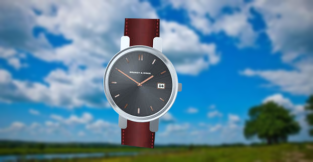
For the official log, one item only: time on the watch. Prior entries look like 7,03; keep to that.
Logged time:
1,50
